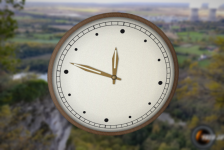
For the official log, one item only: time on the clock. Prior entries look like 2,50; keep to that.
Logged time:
11,47
